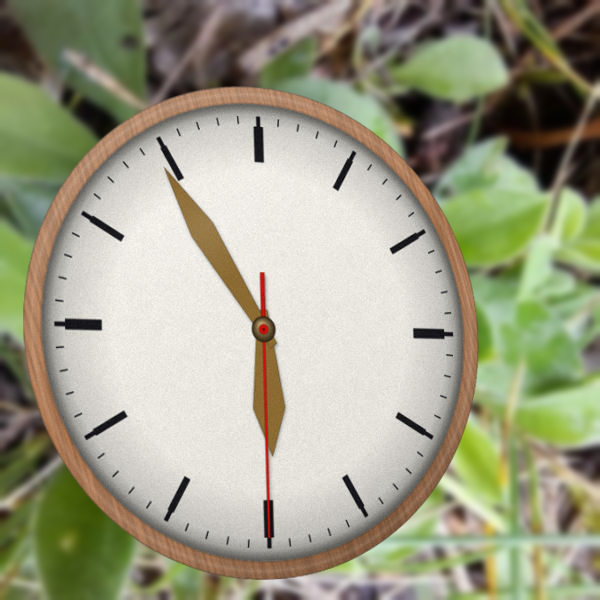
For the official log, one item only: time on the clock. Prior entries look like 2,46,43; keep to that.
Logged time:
5,54,30
